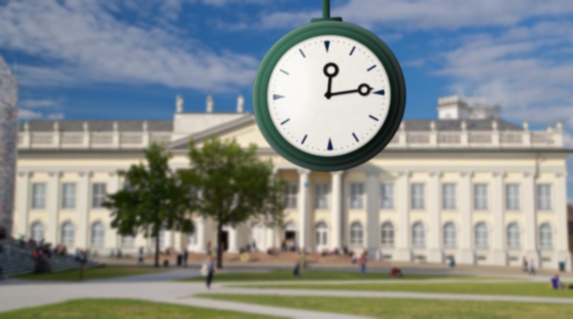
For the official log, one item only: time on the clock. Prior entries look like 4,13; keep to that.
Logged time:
12,14
